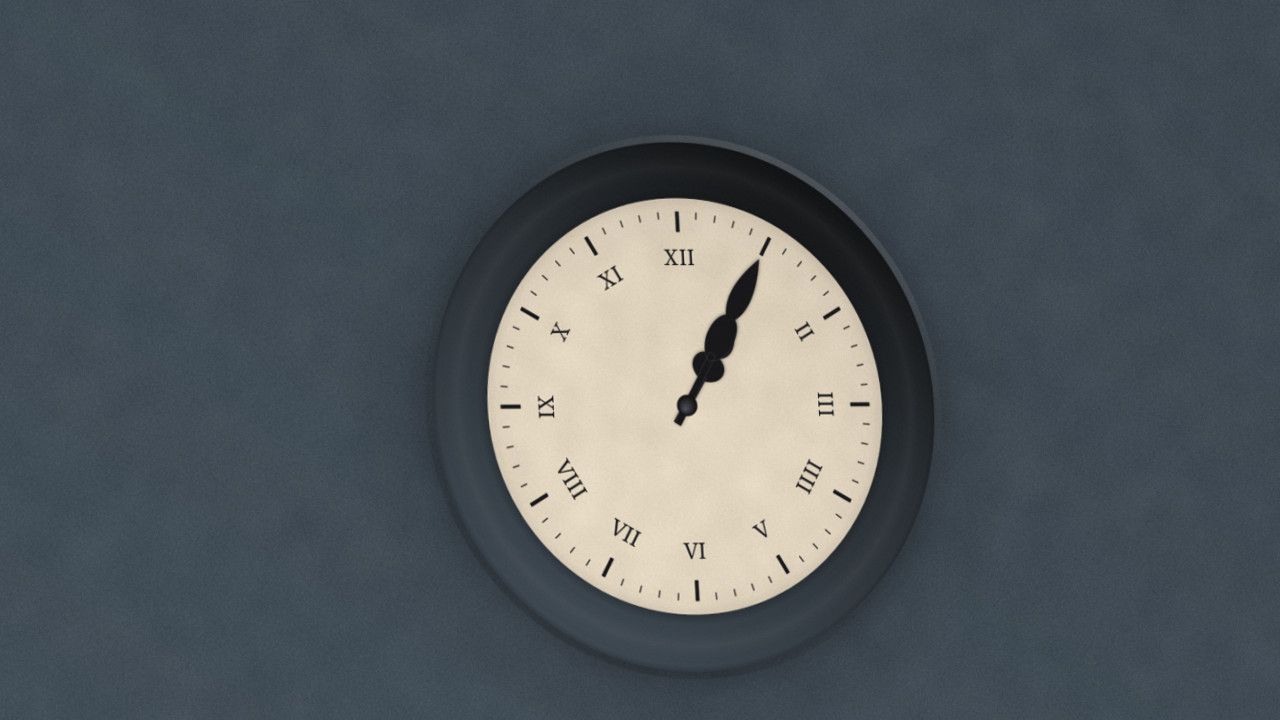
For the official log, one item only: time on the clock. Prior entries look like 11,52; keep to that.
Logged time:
1,05
